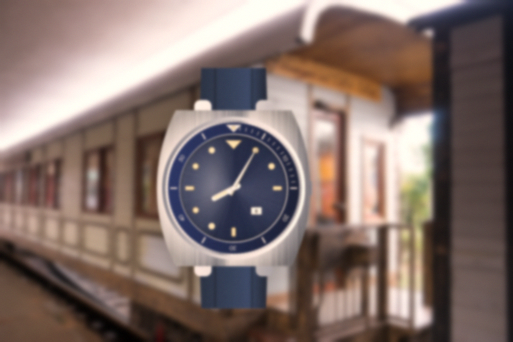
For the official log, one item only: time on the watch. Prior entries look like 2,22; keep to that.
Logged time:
8,05
